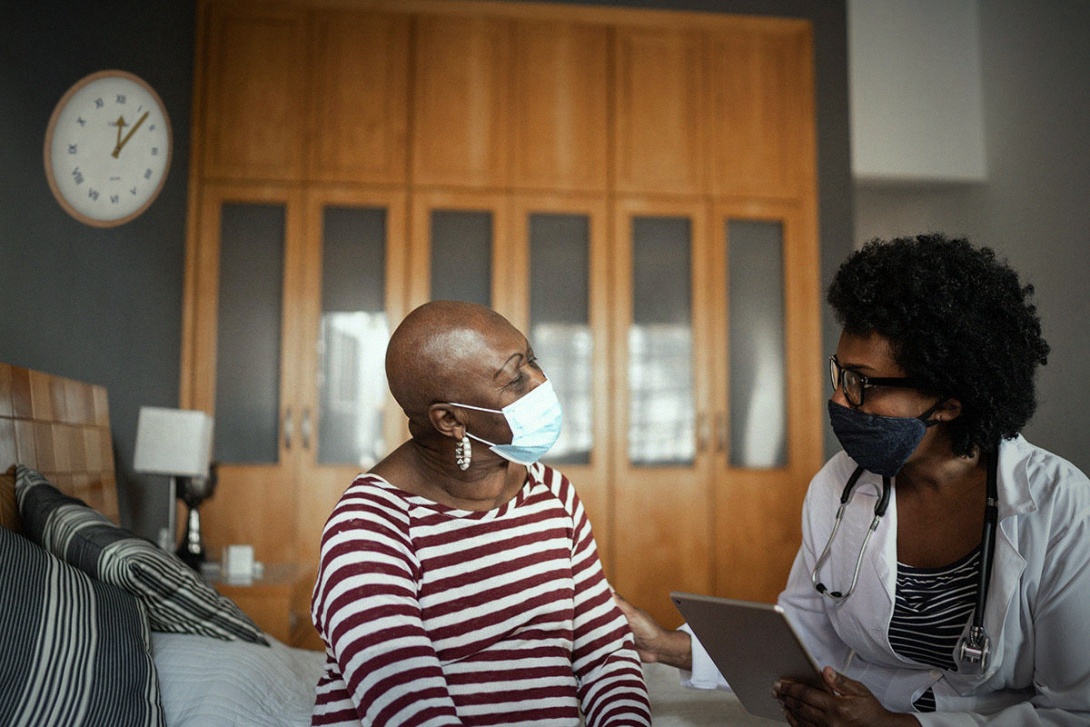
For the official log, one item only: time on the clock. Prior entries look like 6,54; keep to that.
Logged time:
12,07
